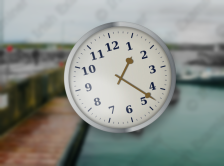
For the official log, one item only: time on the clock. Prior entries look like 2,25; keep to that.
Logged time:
1,23
